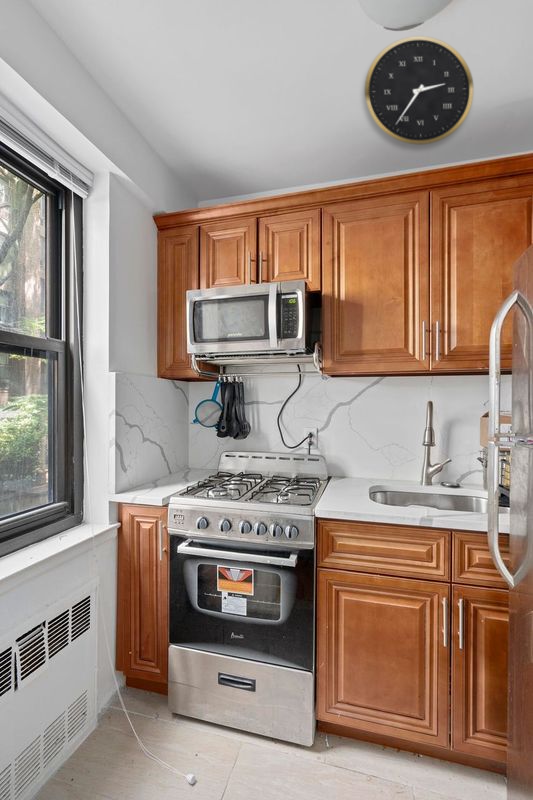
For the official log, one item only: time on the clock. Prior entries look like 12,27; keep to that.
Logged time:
2,36
